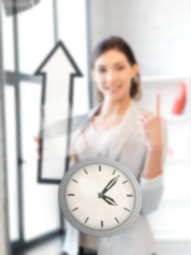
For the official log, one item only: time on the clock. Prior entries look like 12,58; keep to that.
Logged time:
4,07
